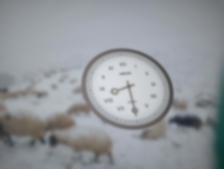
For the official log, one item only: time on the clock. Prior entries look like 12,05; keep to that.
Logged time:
8,30
